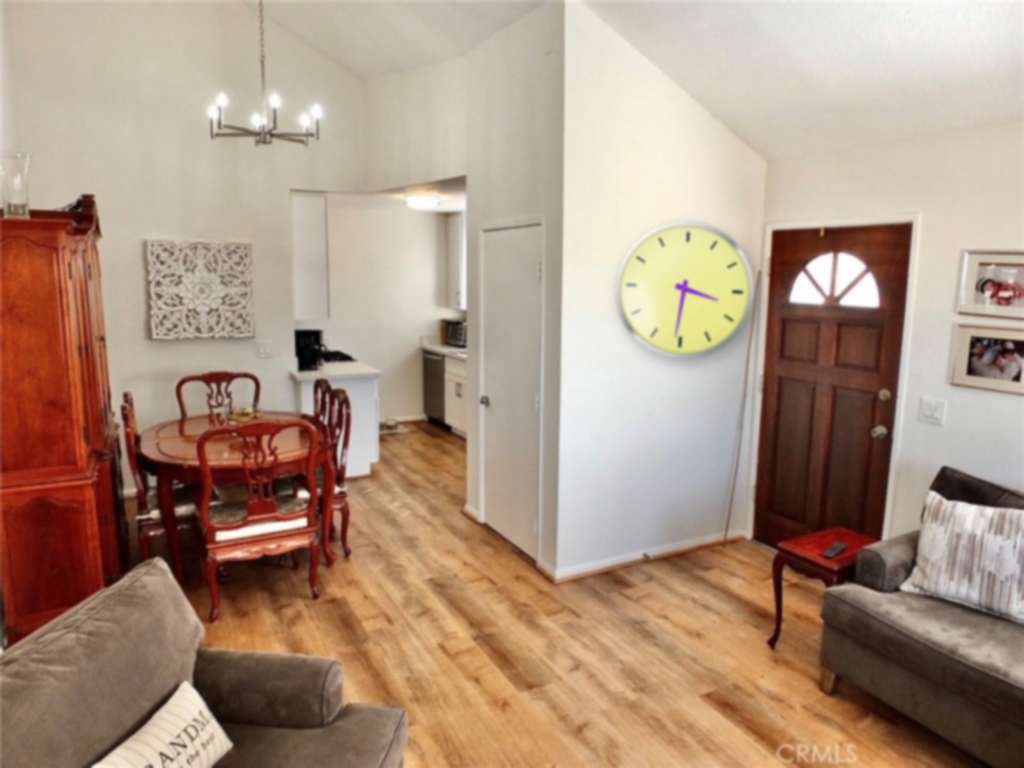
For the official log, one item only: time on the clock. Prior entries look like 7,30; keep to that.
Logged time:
3,31
